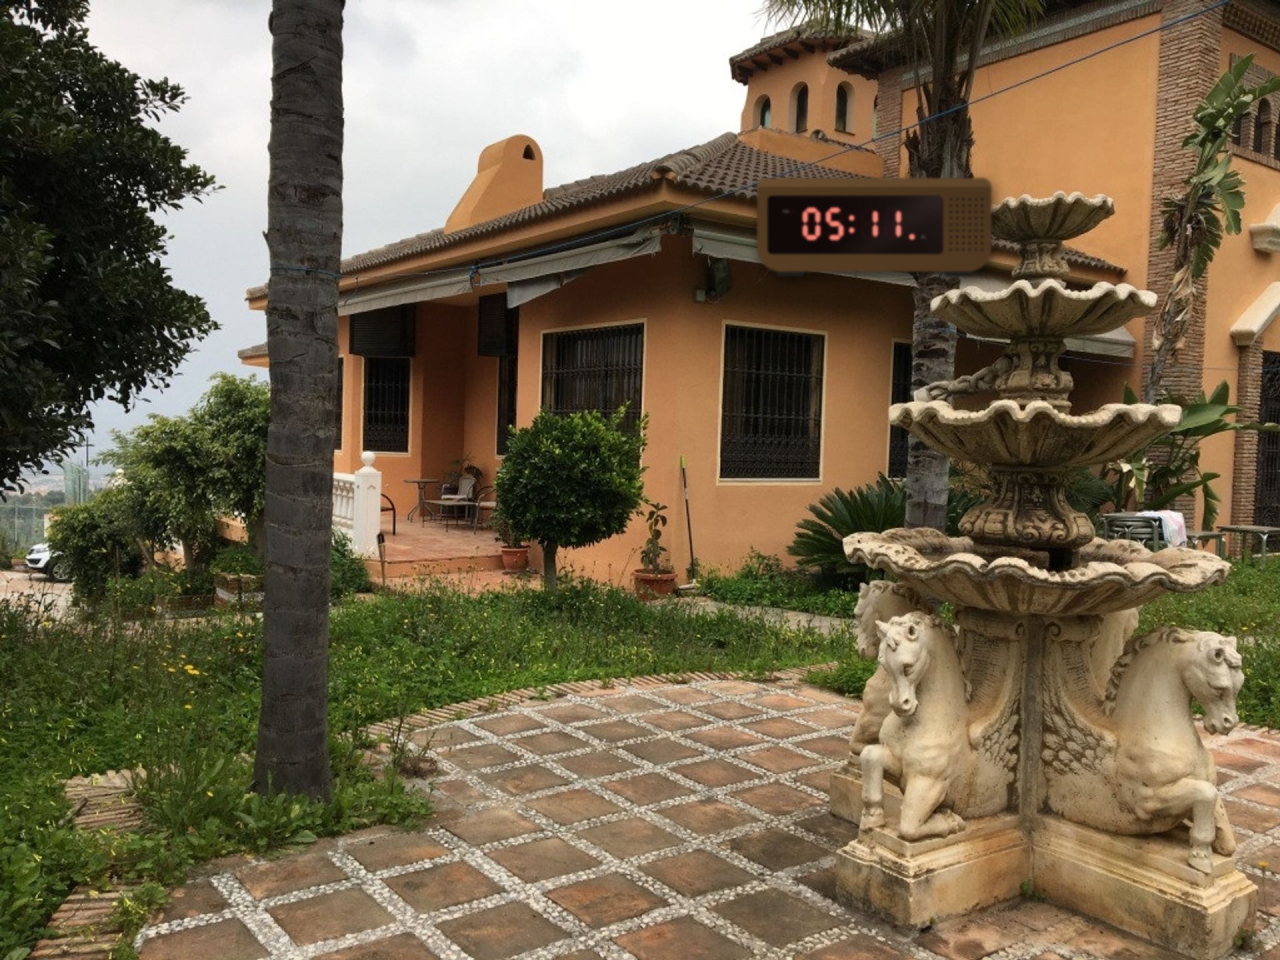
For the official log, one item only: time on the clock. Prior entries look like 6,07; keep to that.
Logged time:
5,11
